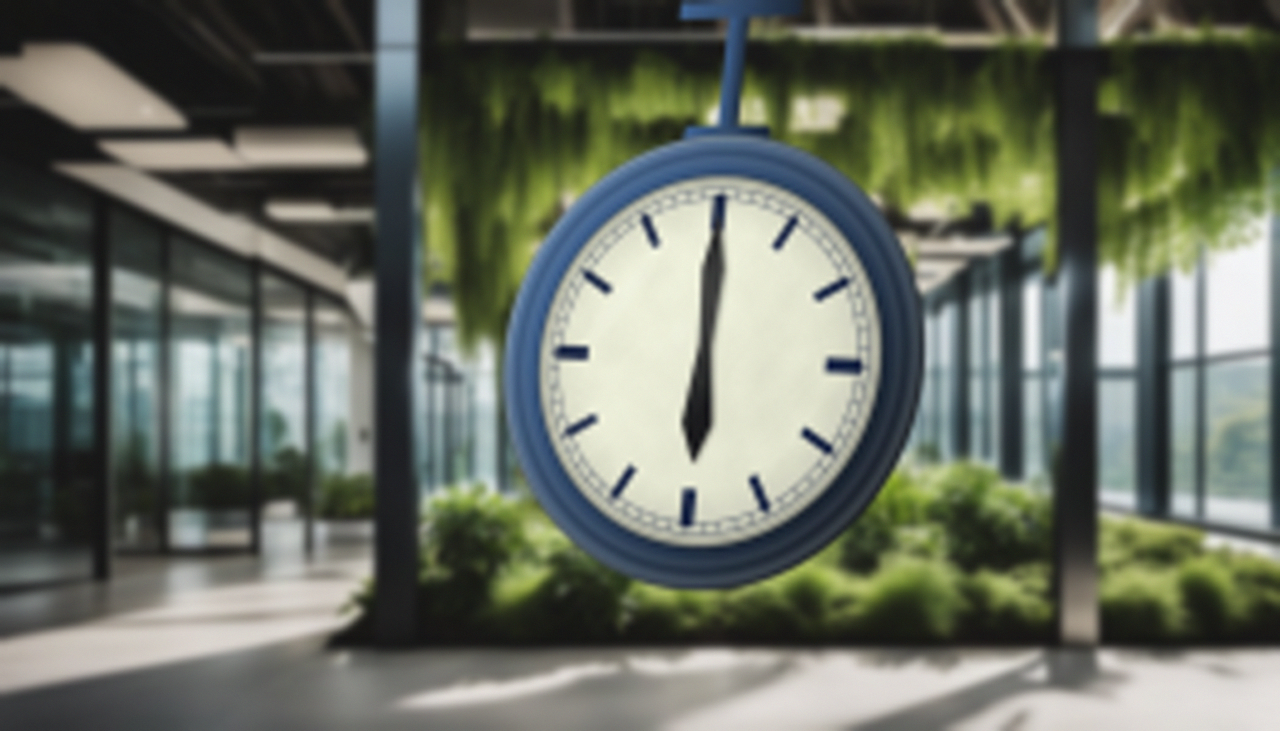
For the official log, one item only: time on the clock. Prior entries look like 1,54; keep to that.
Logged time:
6,00
